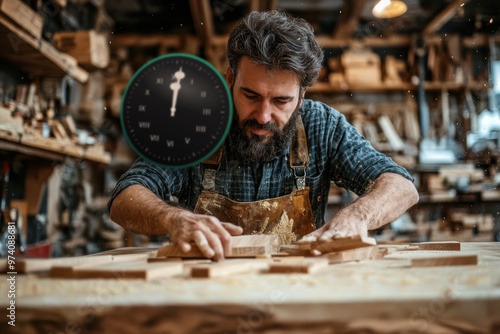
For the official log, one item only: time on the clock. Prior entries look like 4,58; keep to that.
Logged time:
12,01
